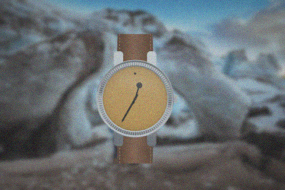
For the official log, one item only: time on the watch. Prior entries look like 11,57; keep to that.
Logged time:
12,35
